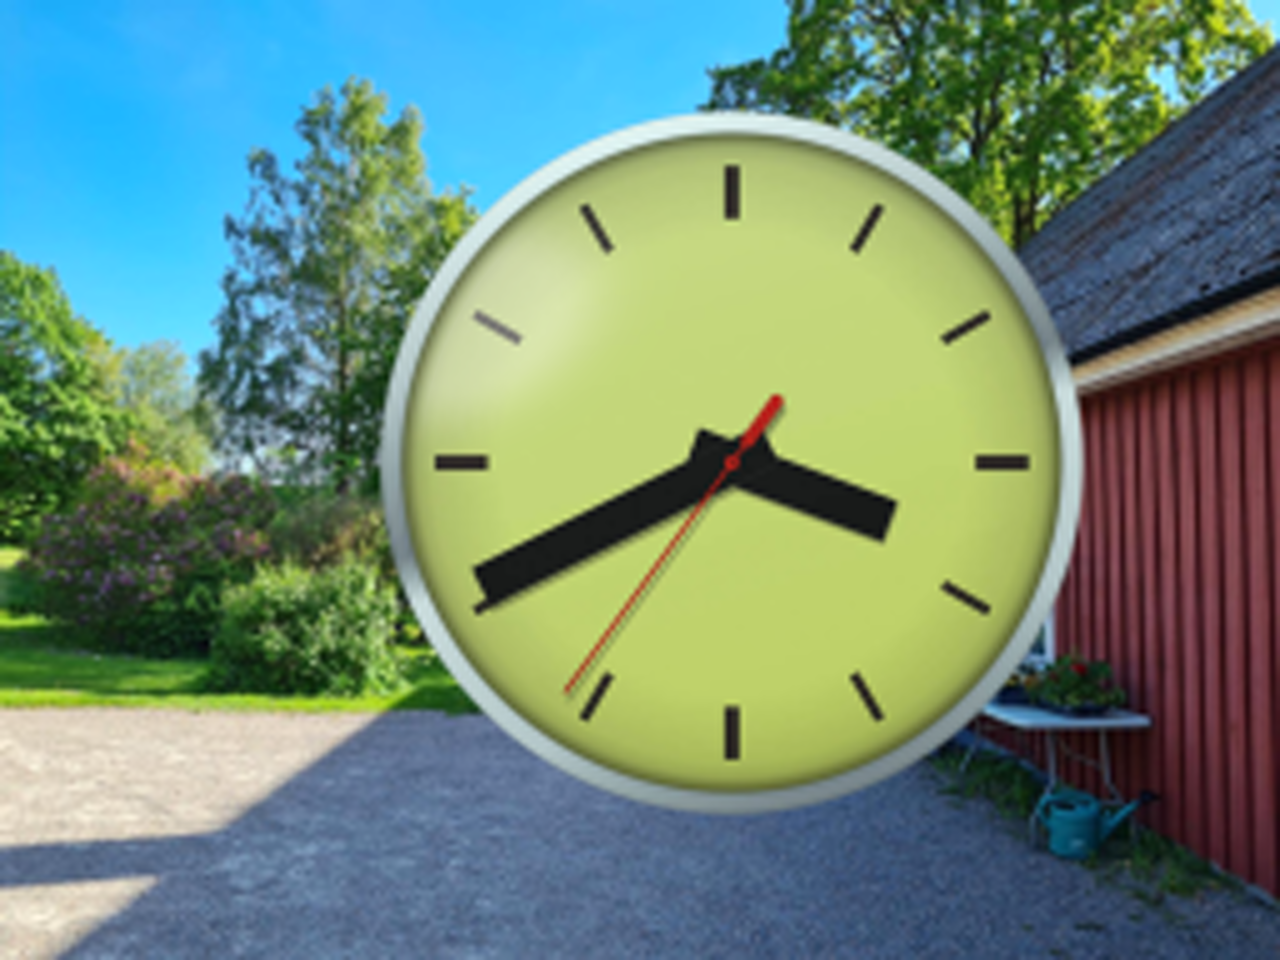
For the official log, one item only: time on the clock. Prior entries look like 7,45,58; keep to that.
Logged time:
3,40,36
